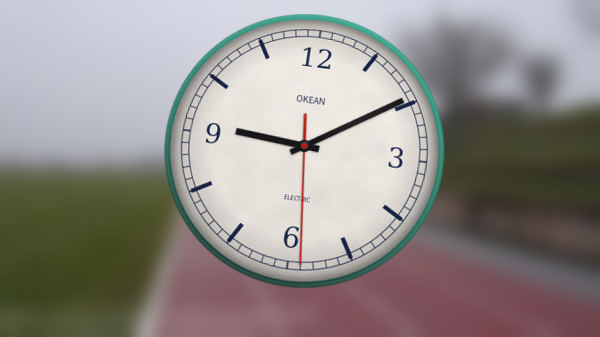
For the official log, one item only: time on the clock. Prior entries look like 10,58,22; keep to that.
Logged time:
9,09,29
